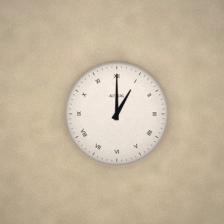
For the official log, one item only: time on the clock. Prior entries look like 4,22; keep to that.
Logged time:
1,00
